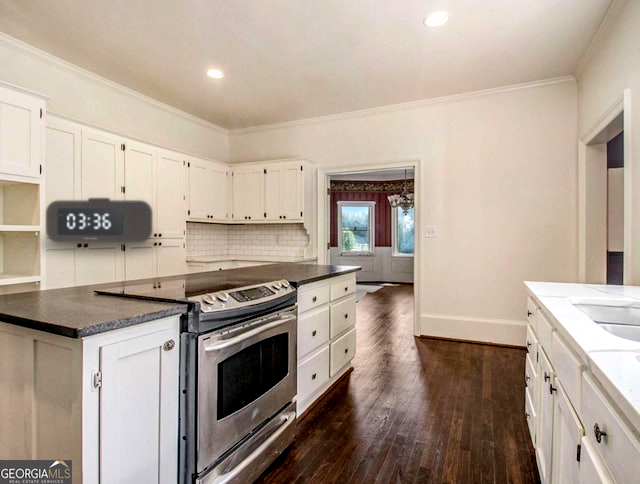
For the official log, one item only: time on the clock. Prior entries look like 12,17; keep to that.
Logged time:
3,36
